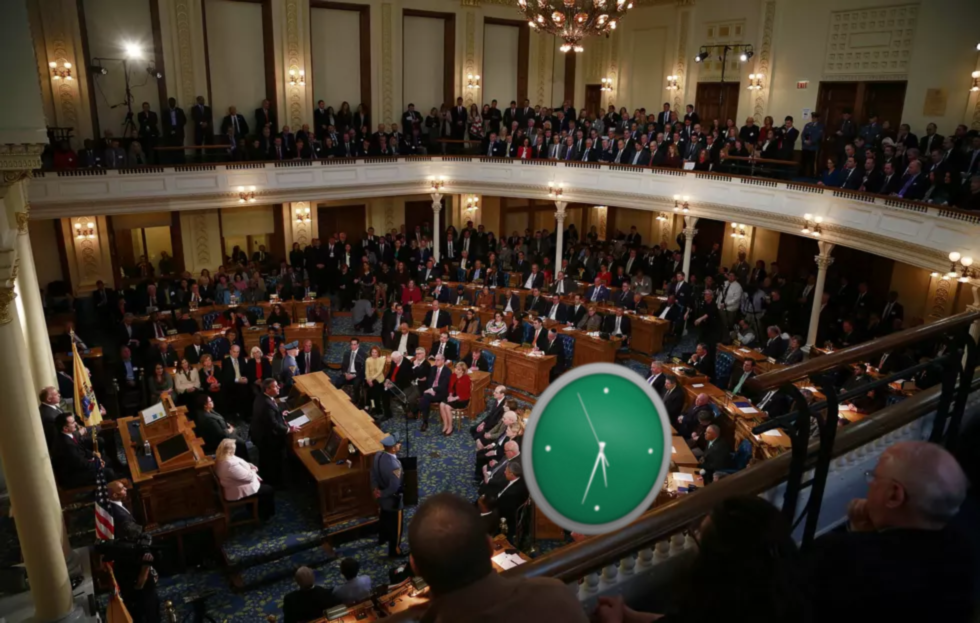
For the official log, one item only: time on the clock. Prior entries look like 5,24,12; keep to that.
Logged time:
5,32,55
